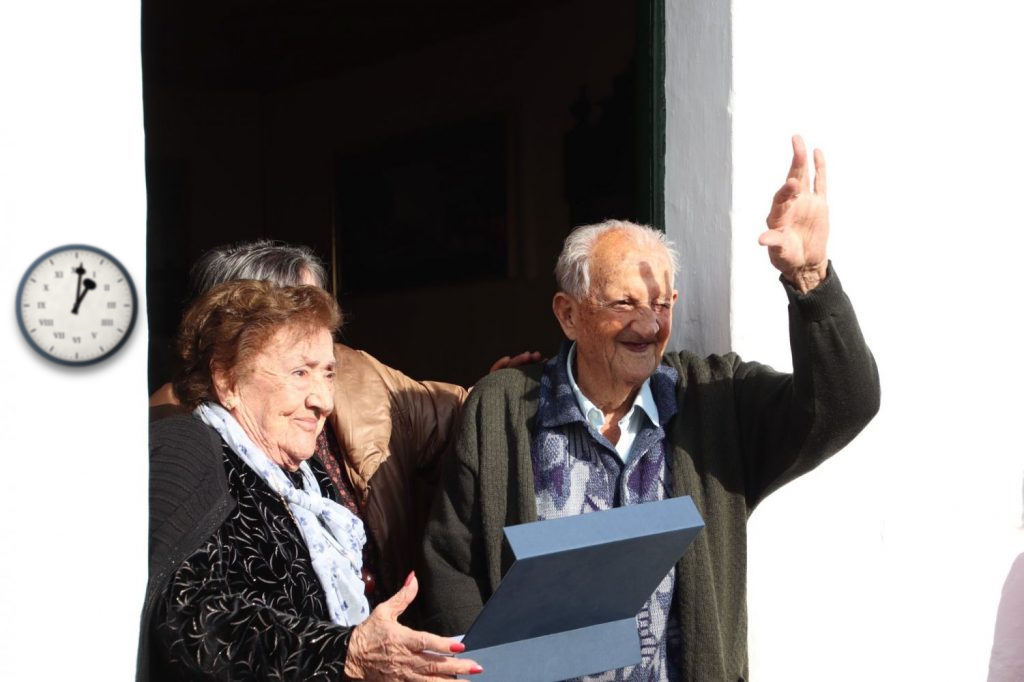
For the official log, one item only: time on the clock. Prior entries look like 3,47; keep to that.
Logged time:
1,01
